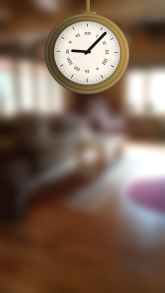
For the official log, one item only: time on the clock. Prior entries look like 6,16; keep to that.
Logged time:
9,07
